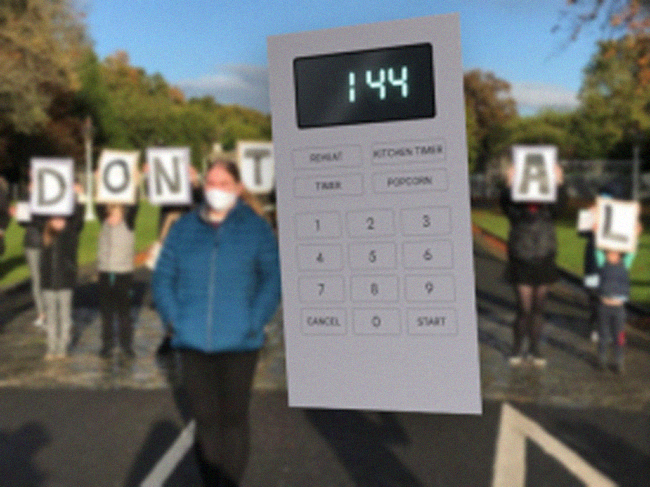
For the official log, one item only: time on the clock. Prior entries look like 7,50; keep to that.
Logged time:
1,44
